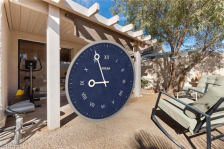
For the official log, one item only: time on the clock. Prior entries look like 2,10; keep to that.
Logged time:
8,56
